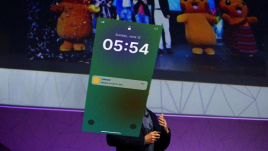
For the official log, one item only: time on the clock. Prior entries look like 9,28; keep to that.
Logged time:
5,54
